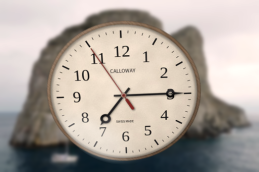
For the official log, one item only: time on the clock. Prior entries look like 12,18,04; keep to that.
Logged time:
7,14,55
